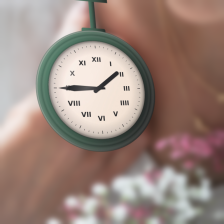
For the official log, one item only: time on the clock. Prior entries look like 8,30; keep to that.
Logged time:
1,45
